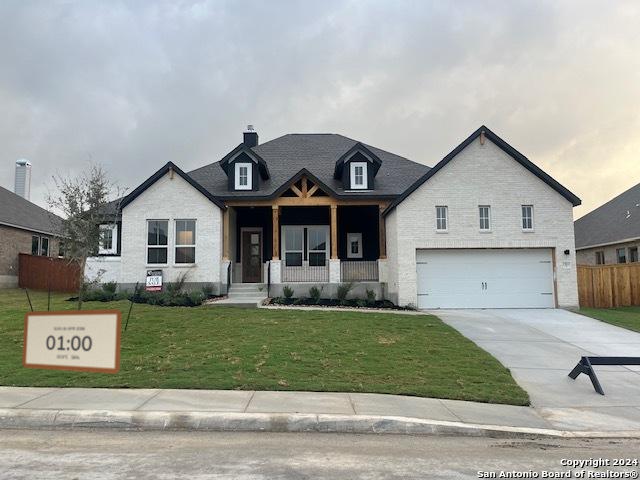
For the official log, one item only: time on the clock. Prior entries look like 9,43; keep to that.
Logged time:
1,00
